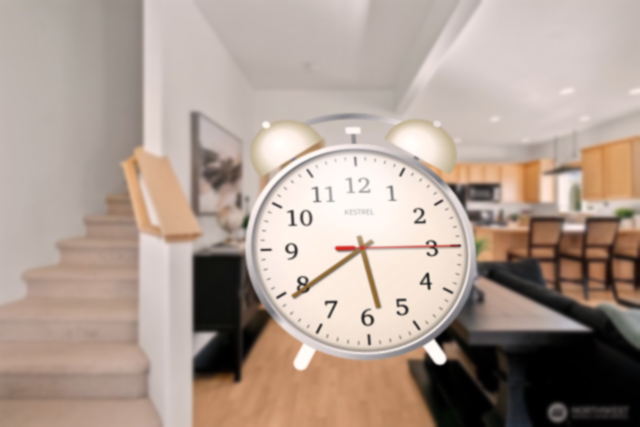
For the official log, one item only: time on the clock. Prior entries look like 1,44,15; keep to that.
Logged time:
5,39,15
